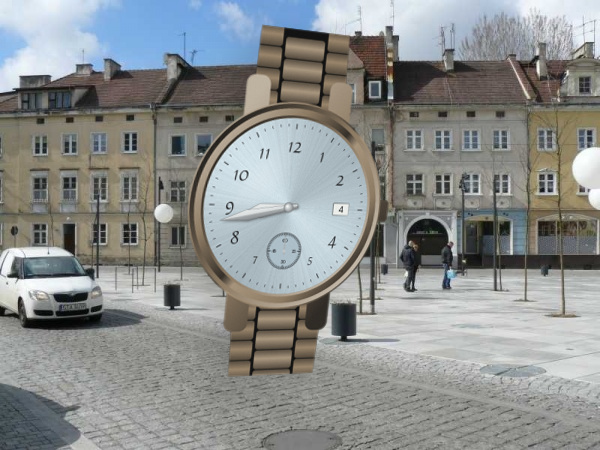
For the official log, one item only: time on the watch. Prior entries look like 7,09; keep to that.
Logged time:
8,43
